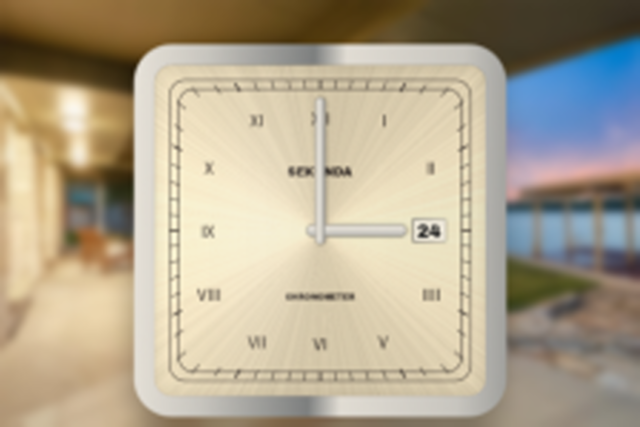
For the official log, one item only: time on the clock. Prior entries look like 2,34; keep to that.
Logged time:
3,00
